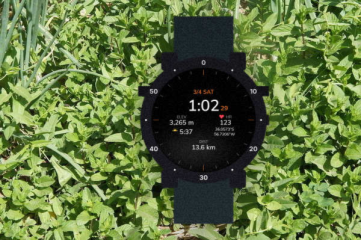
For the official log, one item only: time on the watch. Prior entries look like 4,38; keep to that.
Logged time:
1,02
